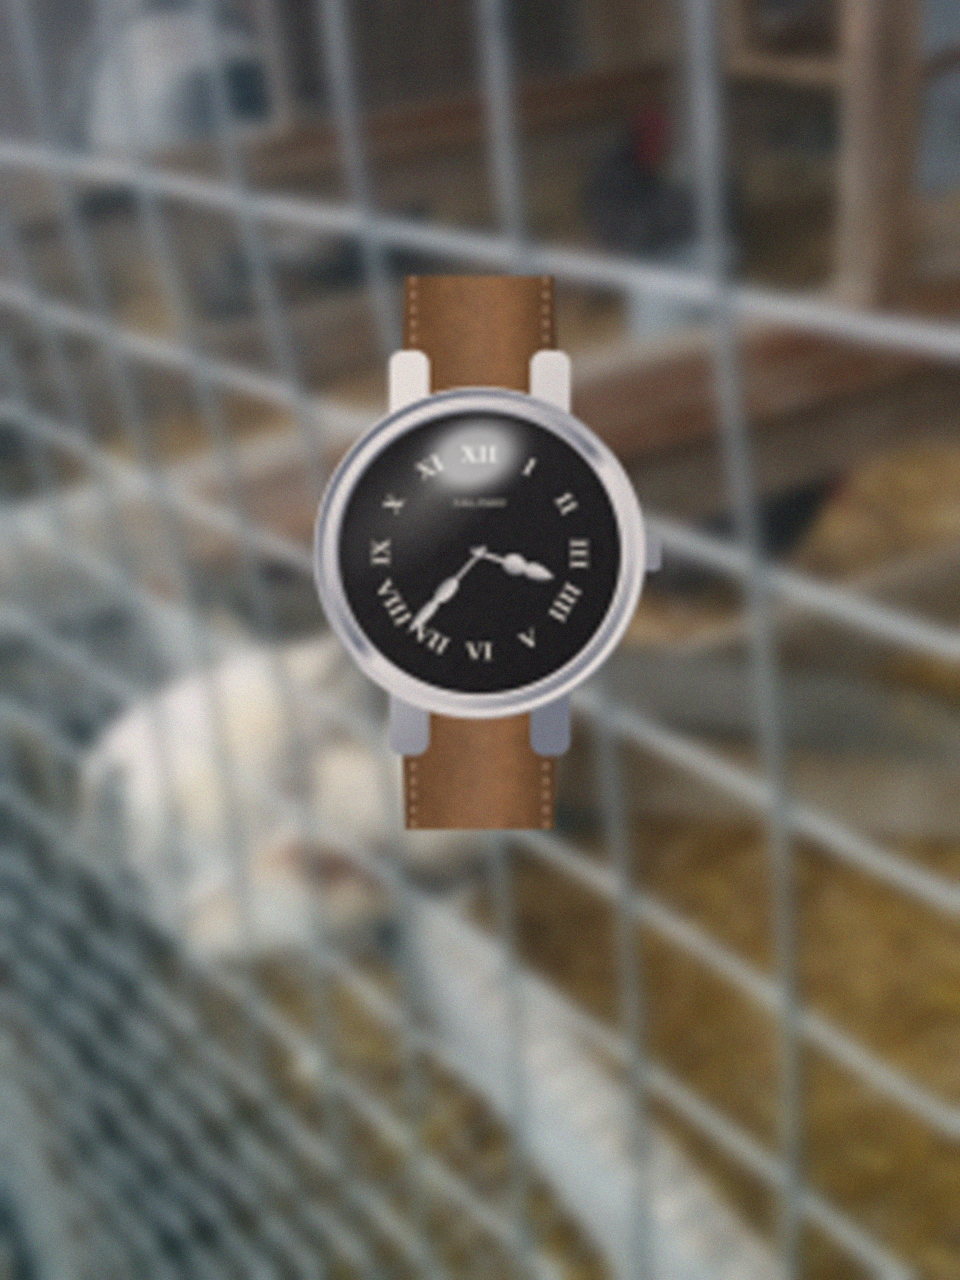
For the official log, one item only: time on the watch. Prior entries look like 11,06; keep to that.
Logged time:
3,37
